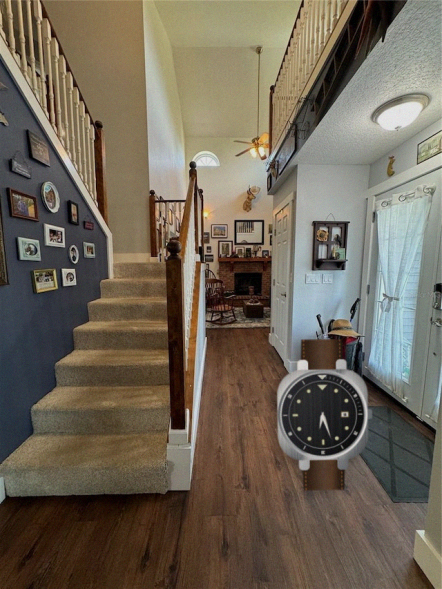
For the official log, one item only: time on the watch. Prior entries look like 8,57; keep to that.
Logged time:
6,27
